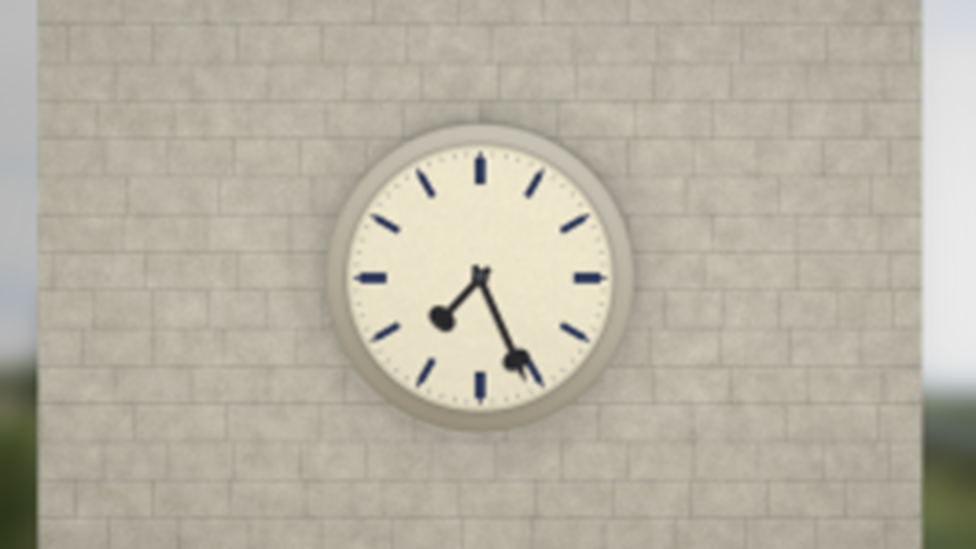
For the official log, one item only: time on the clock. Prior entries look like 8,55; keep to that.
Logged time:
7,26
